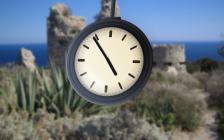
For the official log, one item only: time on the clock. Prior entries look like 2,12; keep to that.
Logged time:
4,54
